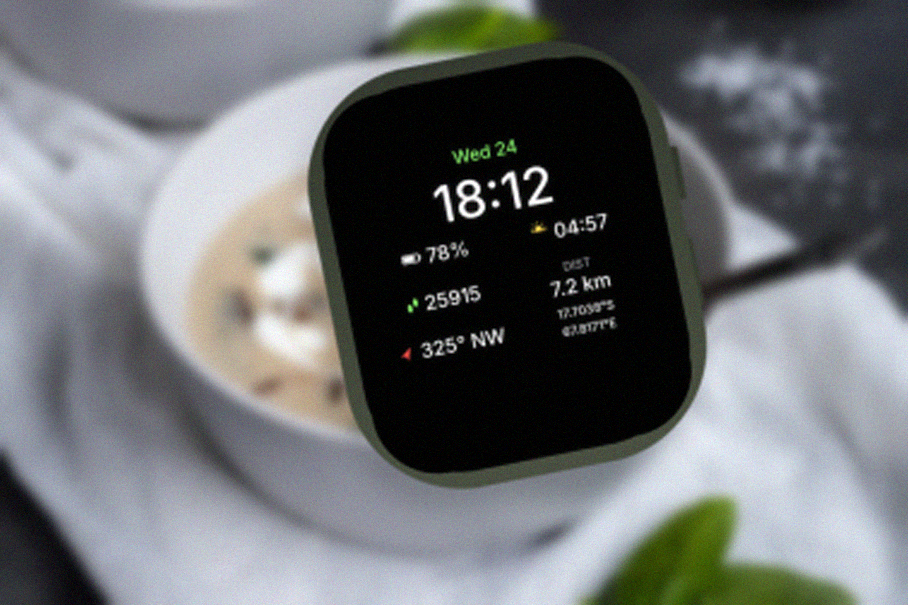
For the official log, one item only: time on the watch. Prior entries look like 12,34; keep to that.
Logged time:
18,12
